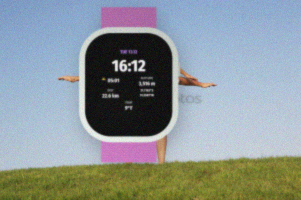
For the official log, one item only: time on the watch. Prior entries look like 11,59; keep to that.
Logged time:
16,12
